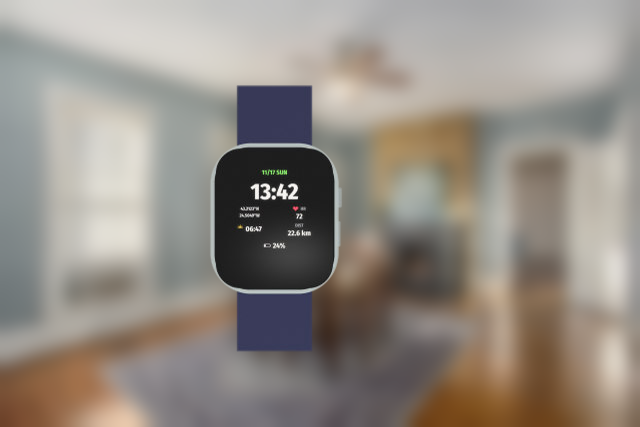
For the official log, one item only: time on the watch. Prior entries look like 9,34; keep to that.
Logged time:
13,42
